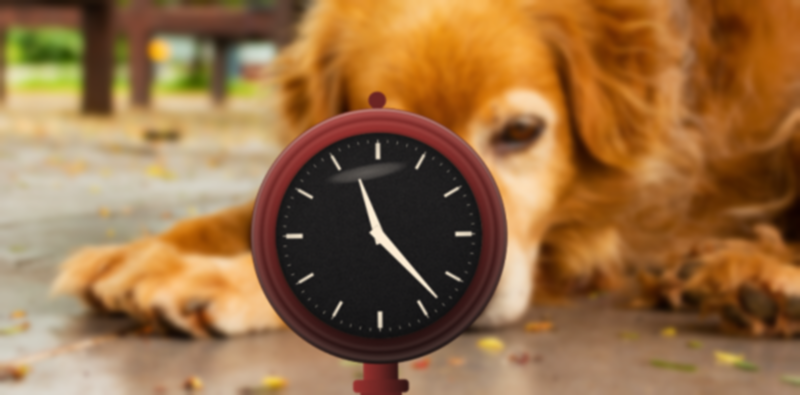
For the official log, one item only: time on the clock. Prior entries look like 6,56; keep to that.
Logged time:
11,23
